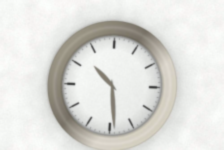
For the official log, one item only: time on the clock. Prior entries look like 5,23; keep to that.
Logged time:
10,29
